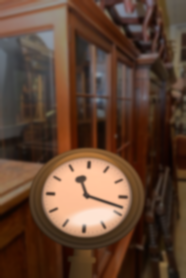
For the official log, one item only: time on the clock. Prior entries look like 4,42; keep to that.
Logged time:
11,18
